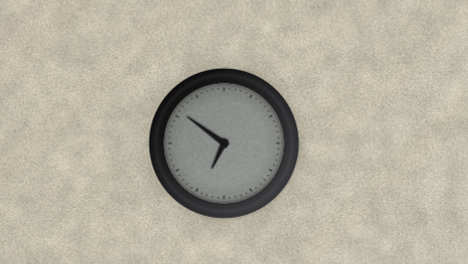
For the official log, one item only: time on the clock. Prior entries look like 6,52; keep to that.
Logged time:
6,51
